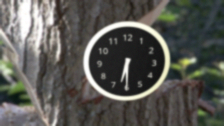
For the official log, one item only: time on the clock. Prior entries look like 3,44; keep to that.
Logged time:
6,30
